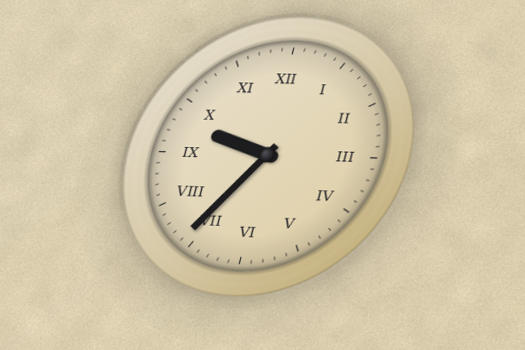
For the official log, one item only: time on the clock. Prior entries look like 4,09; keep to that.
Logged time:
9,36
